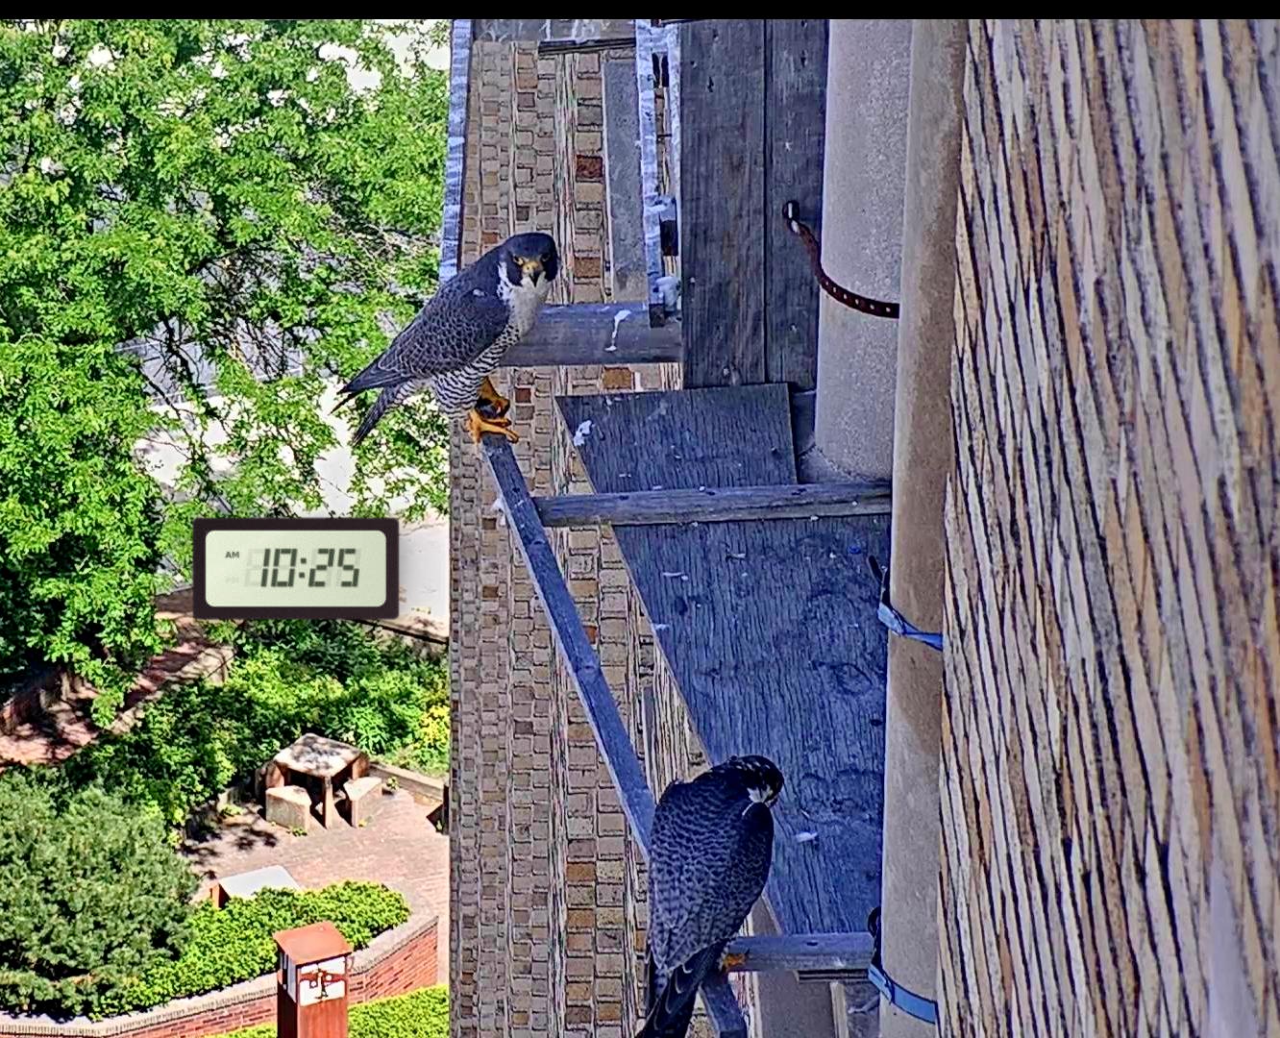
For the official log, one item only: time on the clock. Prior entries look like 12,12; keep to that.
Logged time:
10,25
